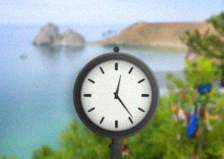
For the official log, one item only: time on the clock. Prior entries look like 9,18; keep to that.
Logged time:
12,24
